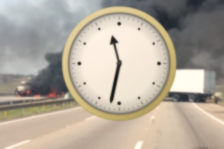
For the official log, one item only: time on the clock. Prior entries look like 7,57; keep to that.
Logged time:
11,32
